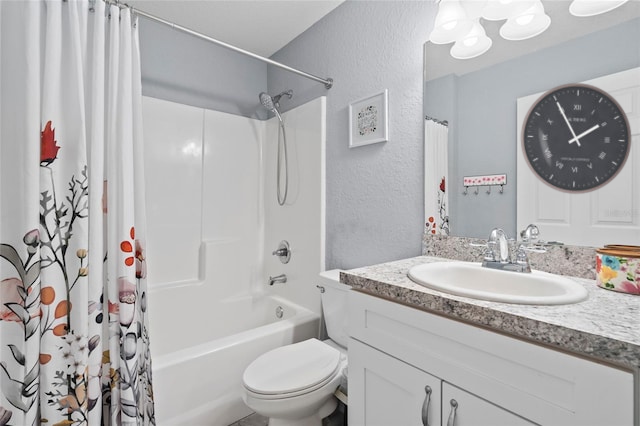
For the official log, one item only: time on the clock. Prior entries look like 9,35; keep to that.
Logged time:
1,55
